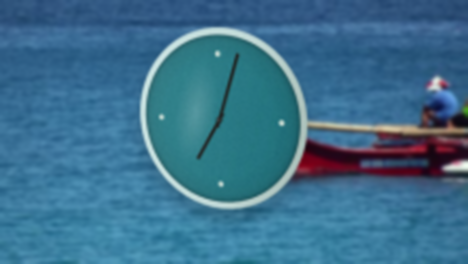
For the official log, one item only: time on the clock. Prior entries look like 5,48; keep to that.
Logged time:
7,03
